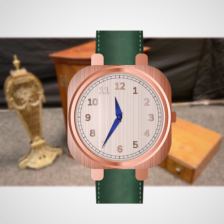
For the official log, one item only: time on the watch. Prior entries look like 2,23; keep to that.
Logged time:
11,35
